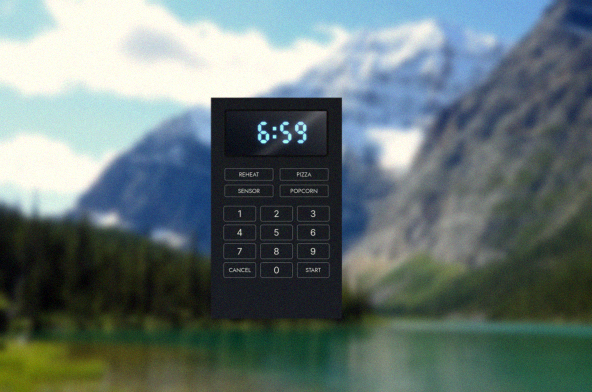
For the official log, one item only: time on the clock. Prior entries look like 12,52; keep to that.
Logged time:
6,59
